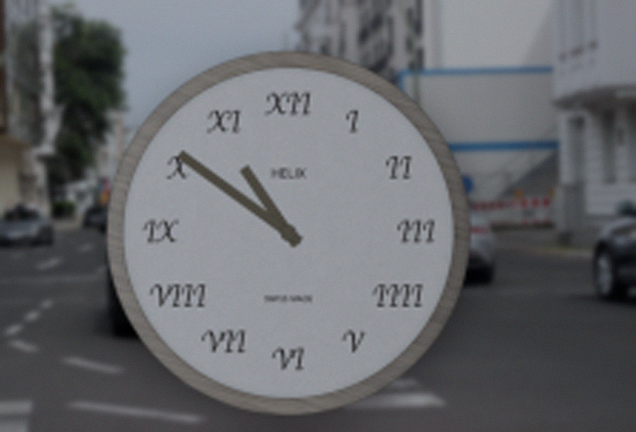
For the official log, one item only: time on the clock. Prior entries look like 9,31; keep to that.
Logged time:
10,51
